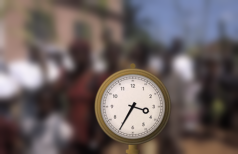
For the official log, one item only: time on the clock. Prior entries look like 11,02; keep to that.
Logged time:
3,35
